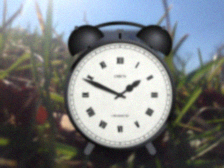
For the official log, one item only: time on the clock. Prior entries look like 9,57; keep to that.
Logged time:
1,49
